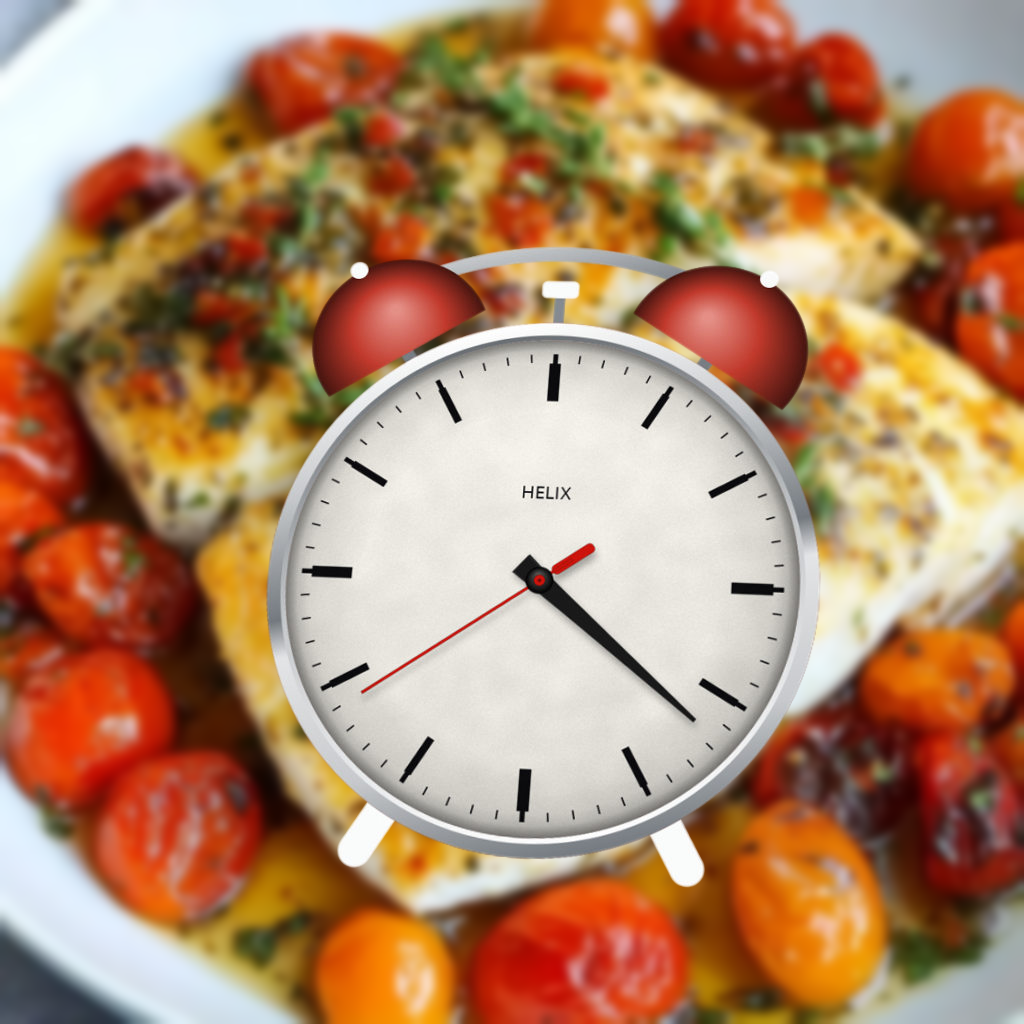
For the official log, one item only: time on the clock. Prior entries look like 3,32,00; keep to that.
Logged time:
4,21,39
